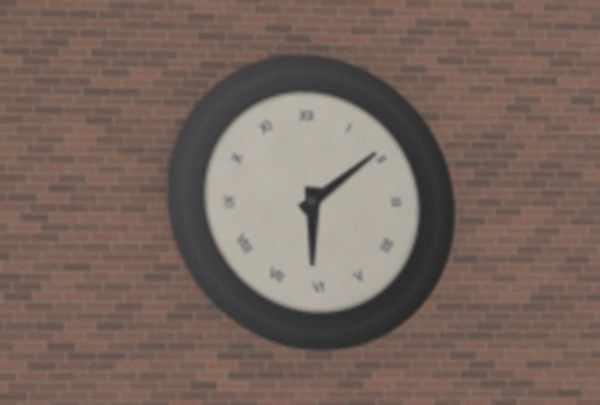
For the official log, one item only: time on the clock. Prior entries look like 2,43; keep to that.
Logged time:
6,09
